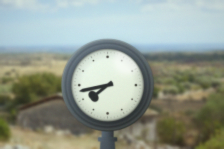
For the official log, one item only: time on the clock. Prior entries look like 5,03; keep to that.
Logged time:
7,43
